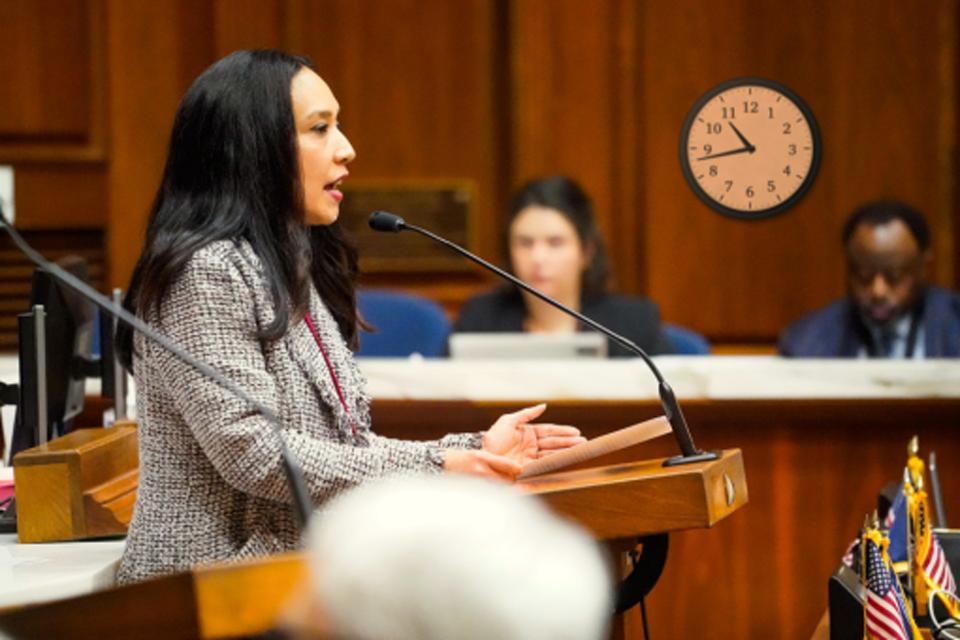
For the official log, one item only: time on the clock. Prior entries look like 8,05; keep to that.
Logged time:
10,43
